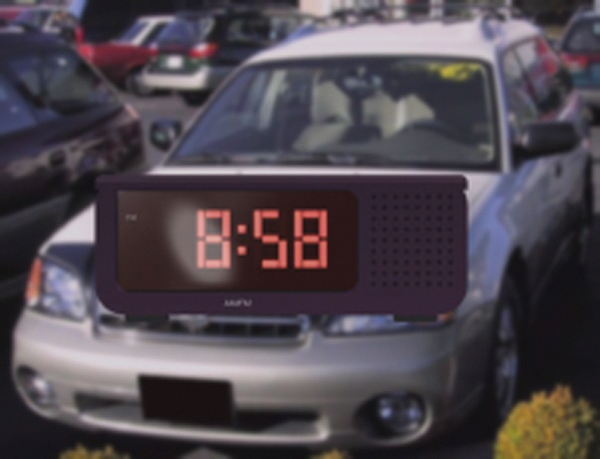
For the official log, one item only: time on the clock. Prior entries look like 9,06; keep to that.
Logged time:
8,58
